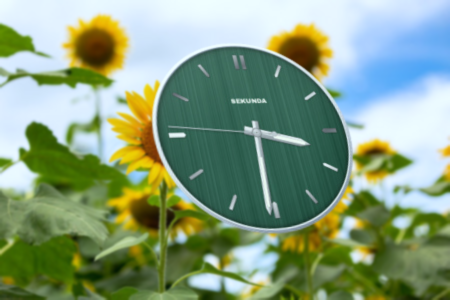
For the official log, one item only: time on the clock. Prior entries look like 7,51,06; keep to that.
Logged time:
3,30,46
